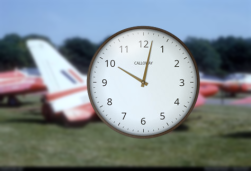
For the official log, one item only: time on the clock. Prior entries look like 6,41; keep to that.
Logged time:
10,02
